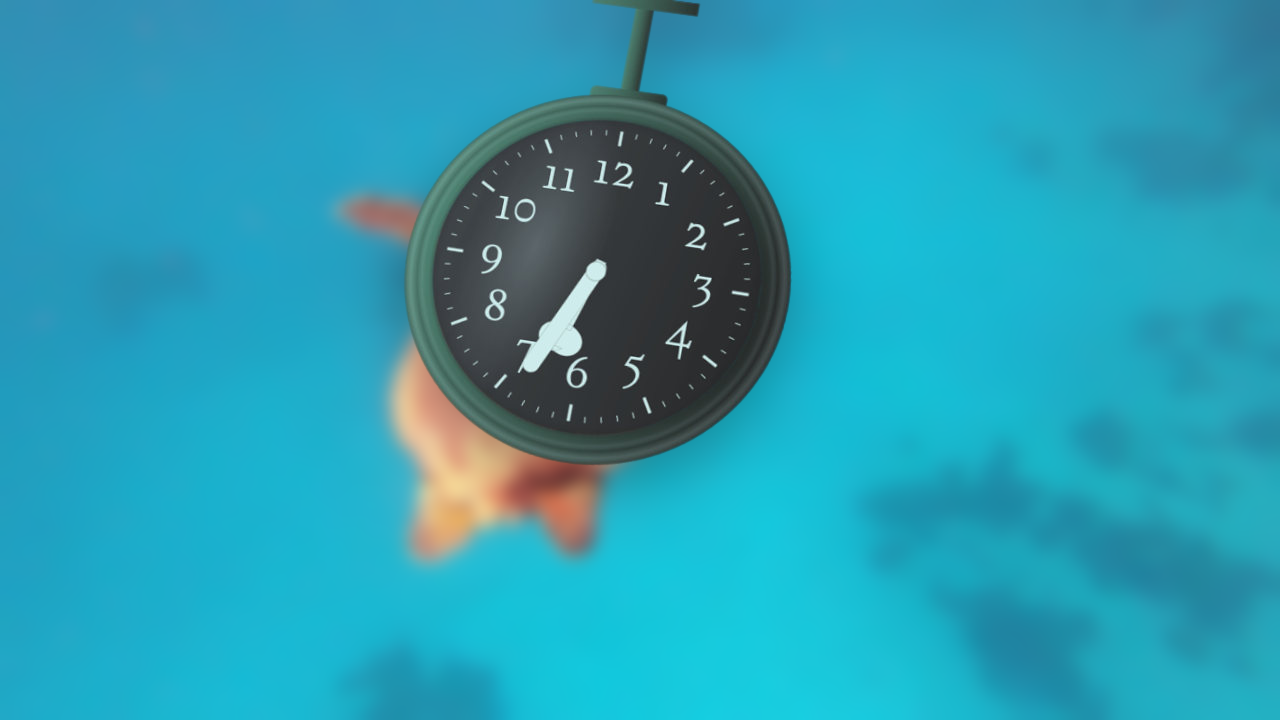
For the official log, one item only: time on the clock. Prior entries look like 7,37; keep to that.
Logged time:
6,34
